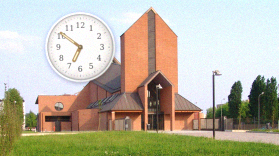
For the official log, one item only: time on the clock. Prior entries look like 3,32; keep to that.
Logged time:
6,51
